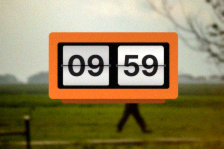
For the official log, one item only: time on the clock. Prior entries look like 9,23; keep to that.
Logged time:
9,59
